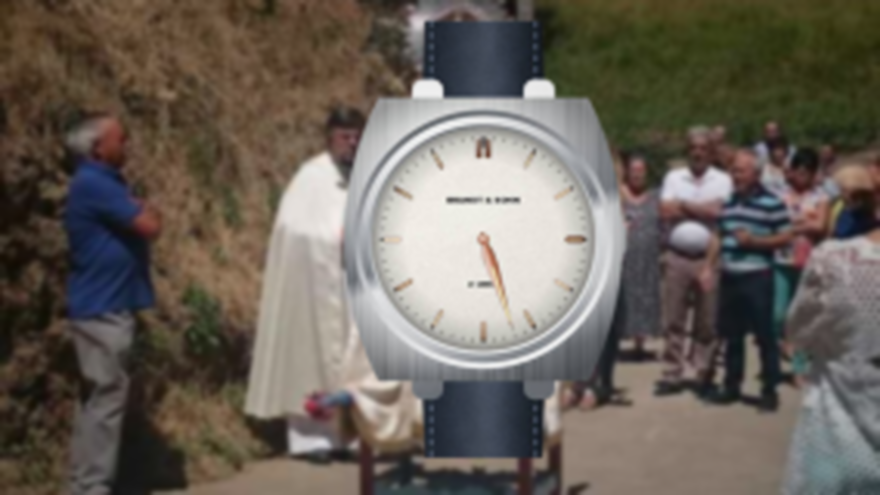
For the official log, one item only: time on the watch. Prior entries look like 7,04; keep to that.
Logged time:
5,27
